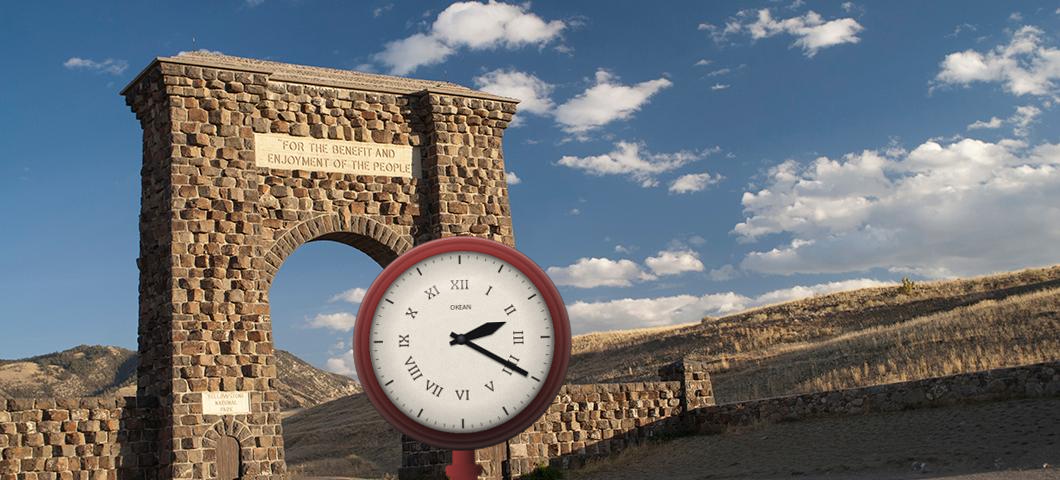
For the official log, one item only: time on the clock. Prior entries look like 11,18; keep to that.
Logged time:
2,20
